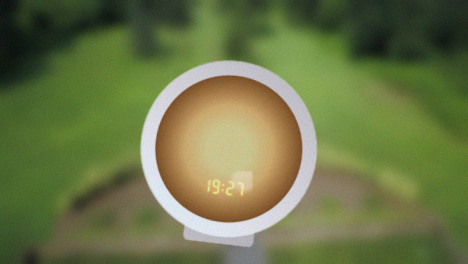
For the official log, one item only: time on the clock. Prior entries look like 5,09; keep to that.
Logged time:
19,27
